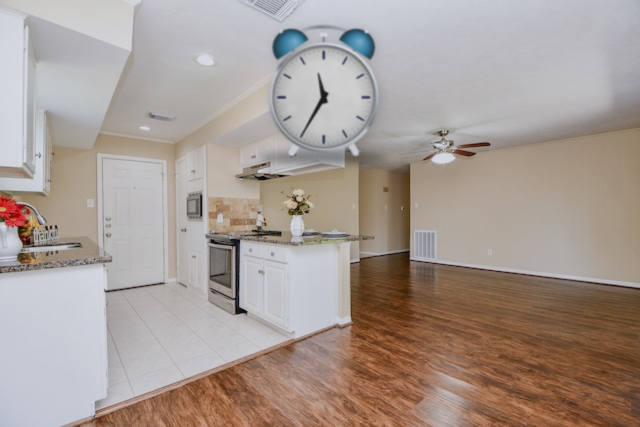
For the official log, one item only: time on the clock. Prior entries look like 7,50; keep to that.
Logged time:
11,35
